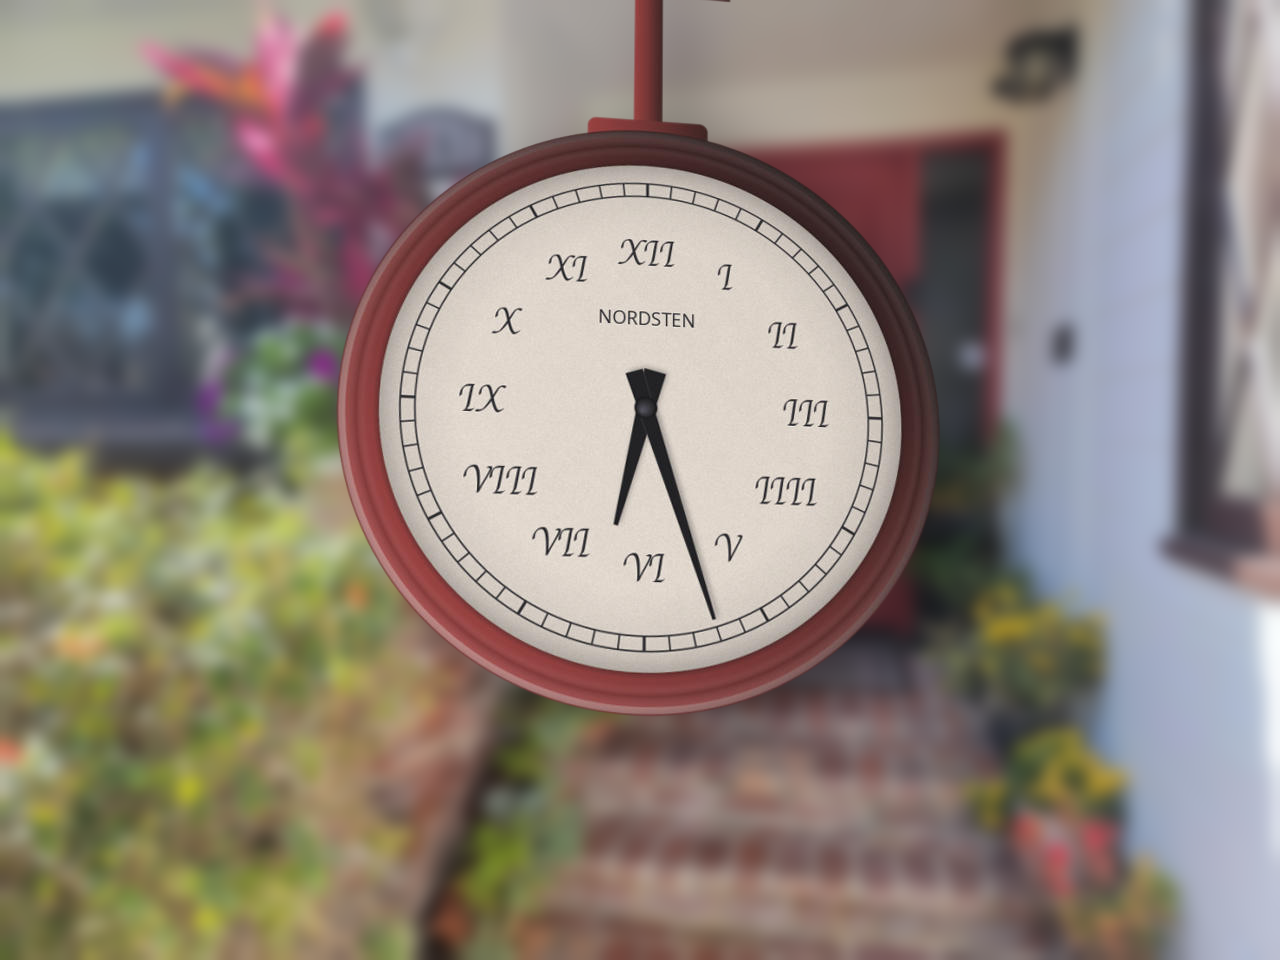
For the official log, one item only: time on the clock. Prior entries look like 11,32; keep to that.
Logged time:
6,27
